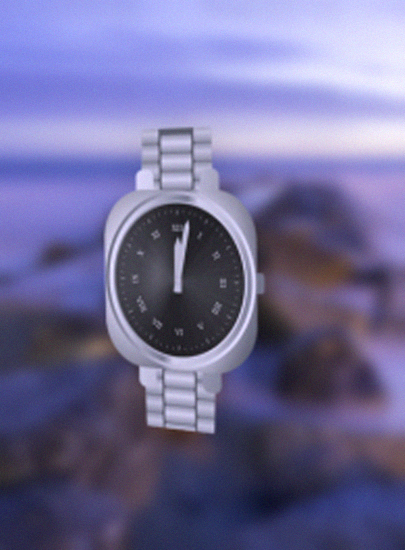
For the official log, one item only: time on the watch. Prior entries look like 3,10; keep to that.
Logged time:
12,02
